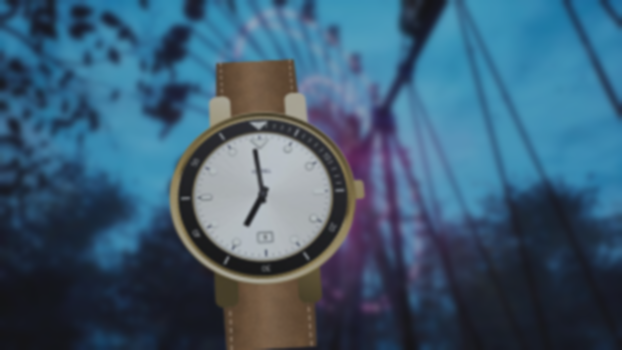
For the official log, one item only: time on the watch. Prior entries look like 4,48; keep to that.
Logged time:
6,59
